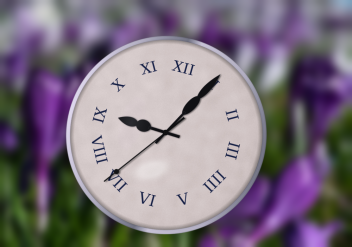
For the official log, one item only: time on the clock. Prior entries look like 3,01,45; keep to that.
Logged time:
9,04,36
